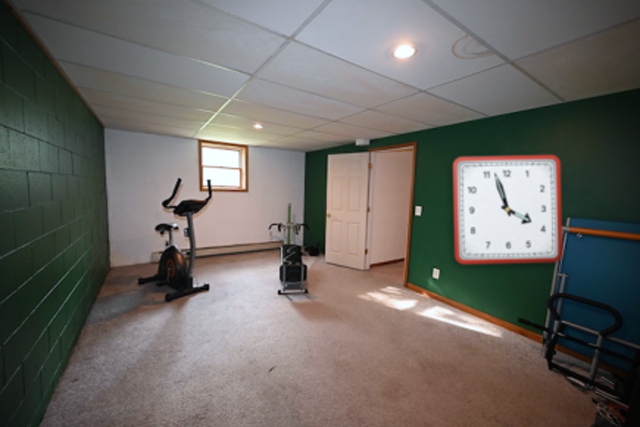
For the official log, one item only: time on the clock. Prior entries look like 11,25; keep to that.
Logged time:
3,57
